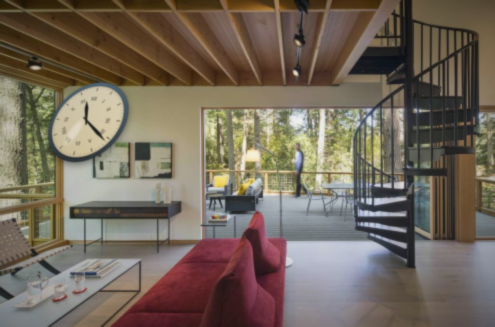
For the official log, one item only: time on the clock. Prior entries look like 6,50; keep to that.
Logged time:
11,21
